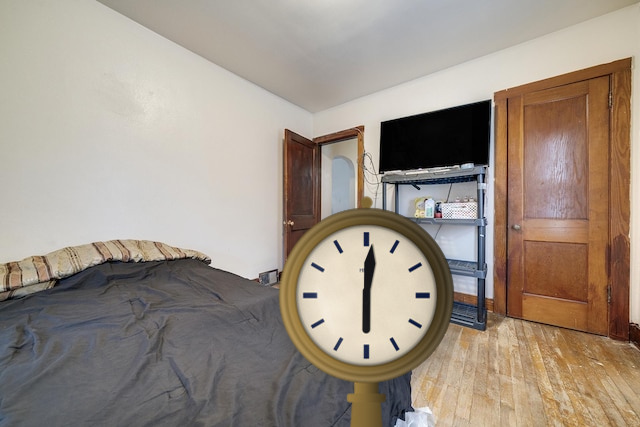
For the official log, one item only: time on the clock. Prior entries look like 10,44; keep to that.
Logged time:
6,01
